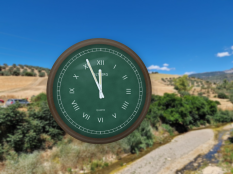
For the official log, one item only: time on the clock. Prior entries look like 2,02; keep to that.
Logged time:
11,56
